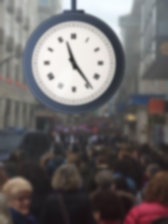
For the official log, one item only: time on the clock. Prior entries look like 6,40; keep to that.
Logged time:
11,24
